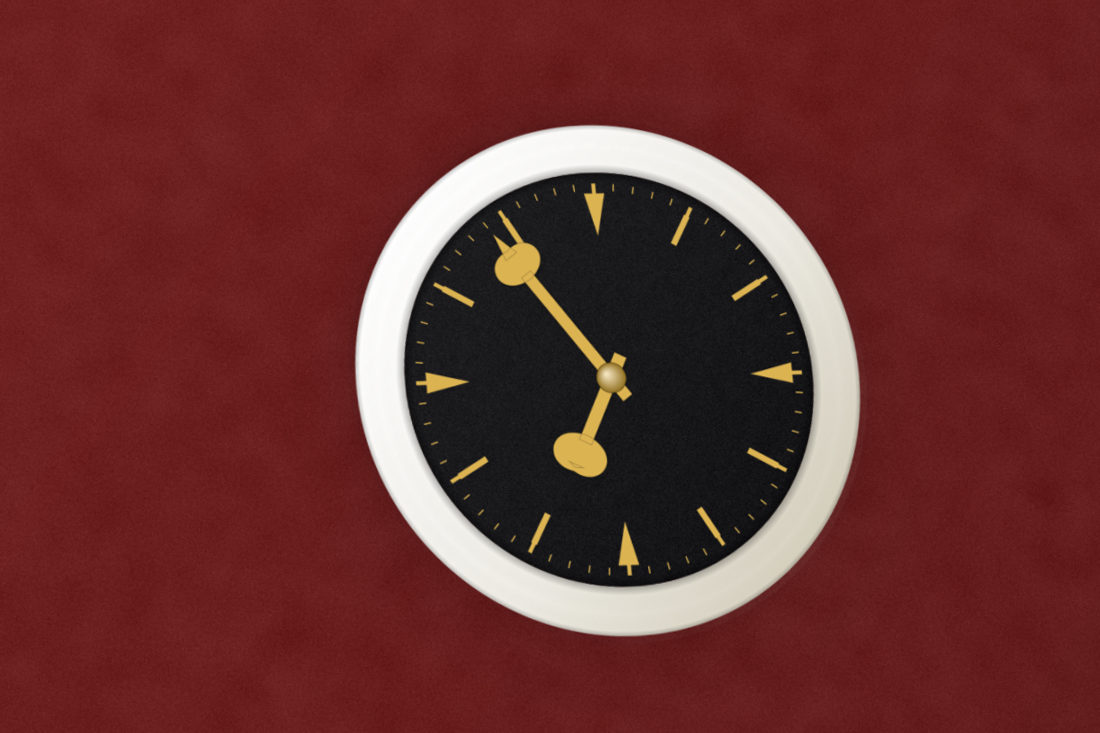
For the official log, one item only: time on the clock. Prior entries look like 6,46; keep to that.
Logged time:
6,54
